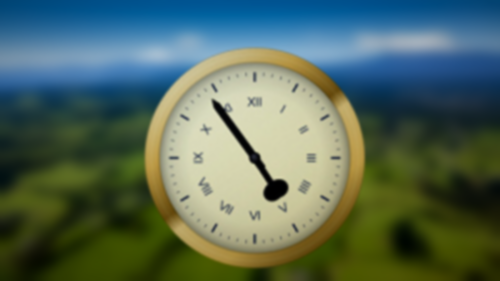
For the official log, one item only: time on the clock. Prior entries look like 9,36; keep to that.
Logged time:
4,54
